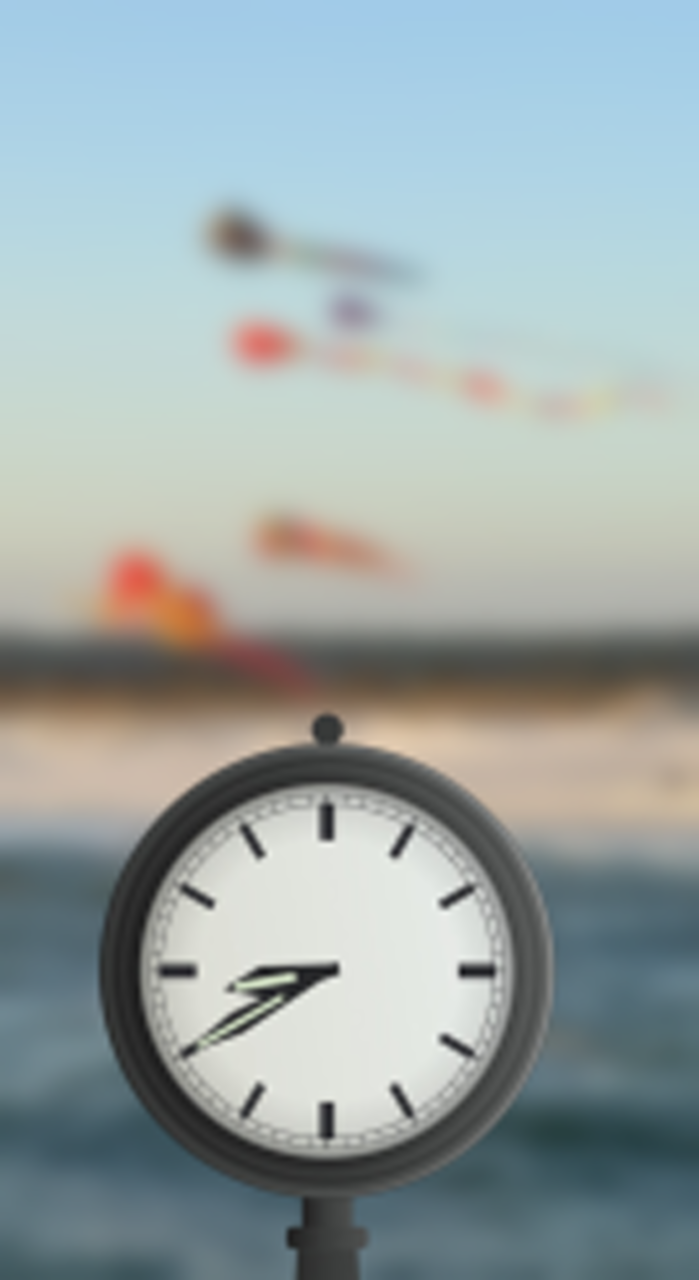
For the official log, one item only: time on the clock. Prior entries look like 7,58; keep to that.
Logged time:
8,40
